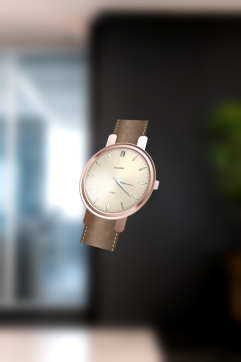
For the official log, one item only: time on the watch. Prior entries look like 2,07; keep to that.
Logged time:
3,21
